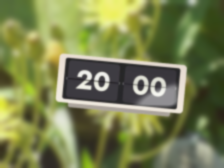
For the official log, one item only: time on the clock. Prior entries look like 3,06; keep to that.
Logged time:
20,00
